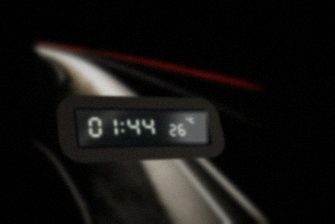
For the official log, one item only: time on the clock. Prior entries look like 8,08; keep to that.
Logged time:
1,44
